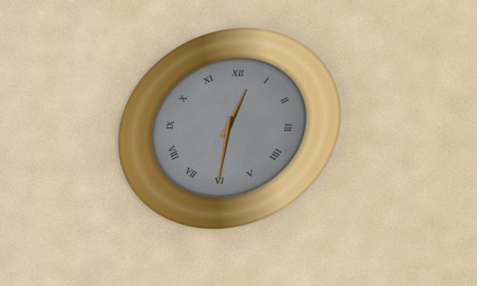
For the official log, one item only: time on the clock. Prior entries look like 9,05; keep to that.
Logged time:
12,30
